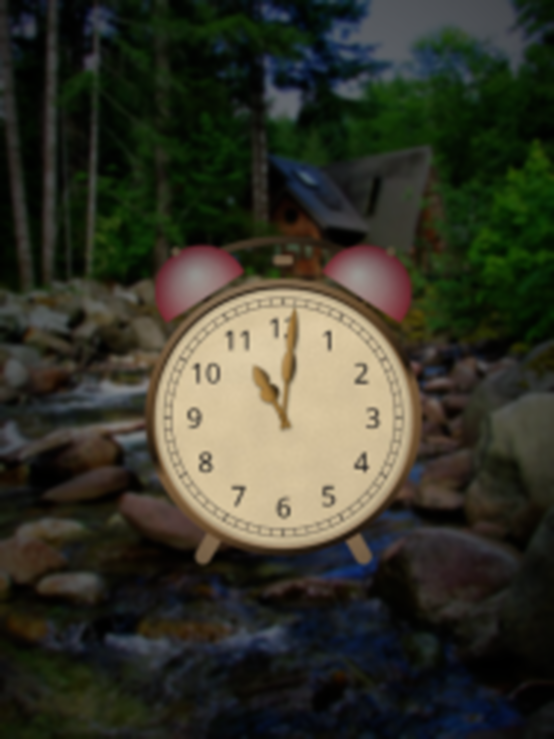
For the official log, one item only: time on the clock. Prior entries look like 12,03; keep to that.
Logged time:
11,01
